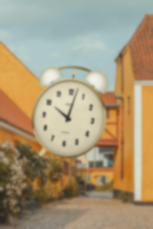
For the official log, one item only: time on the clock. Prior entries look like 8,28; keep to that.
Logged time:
10,02
